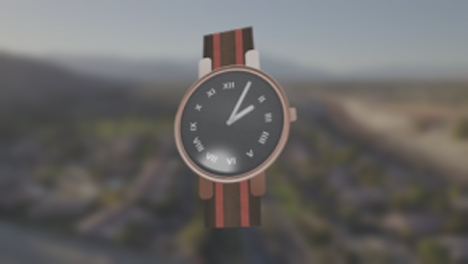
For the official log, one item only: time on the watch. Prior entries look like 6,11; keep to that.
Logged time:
2,05
